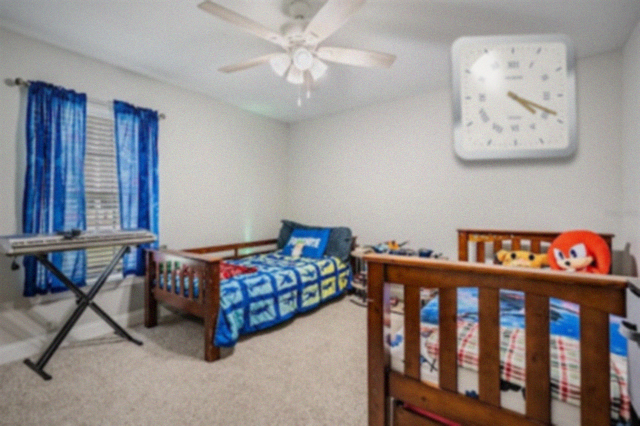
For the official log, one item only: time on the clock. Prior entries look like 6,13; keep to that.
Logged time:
4,19
